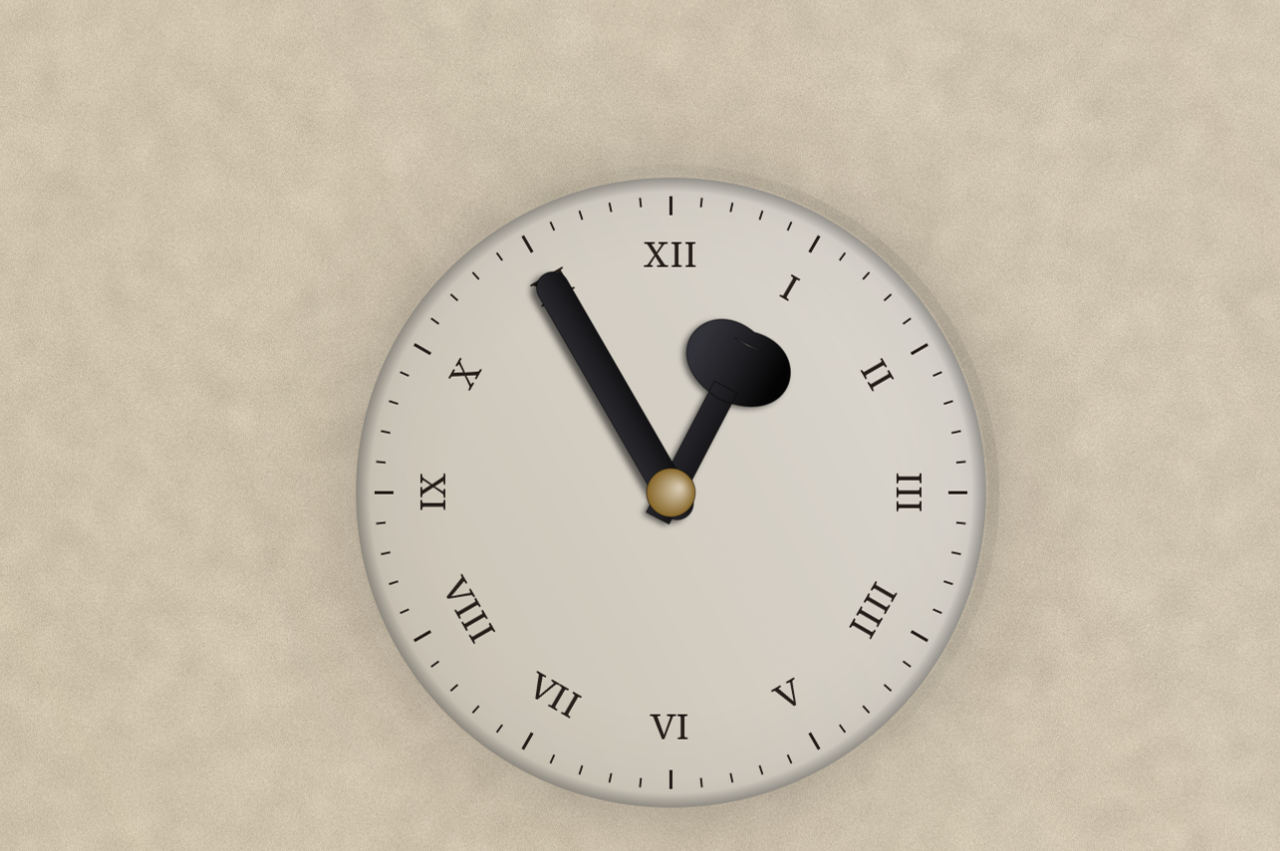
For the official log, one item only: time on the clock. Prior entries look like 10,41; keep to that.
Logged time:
12,55
